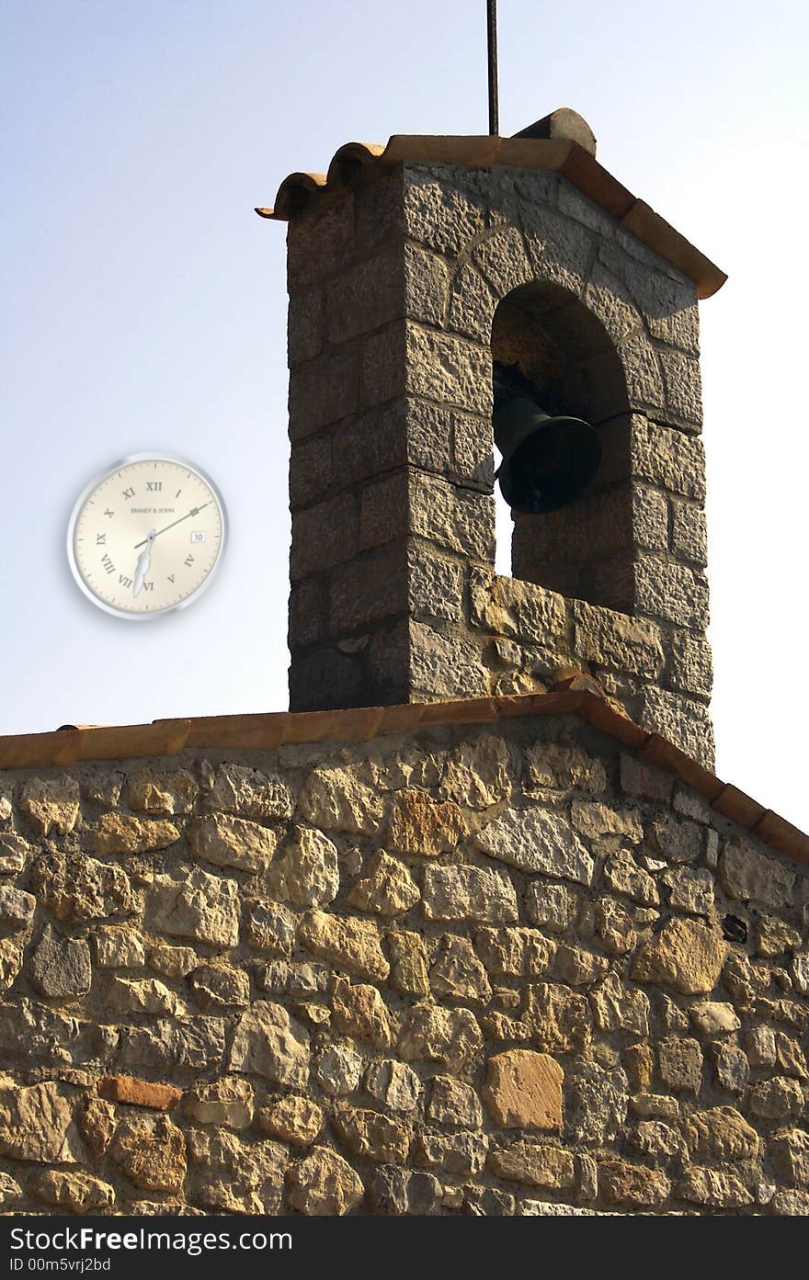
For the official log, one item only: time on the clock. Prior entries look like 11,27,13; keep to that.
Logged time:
6,32,10
